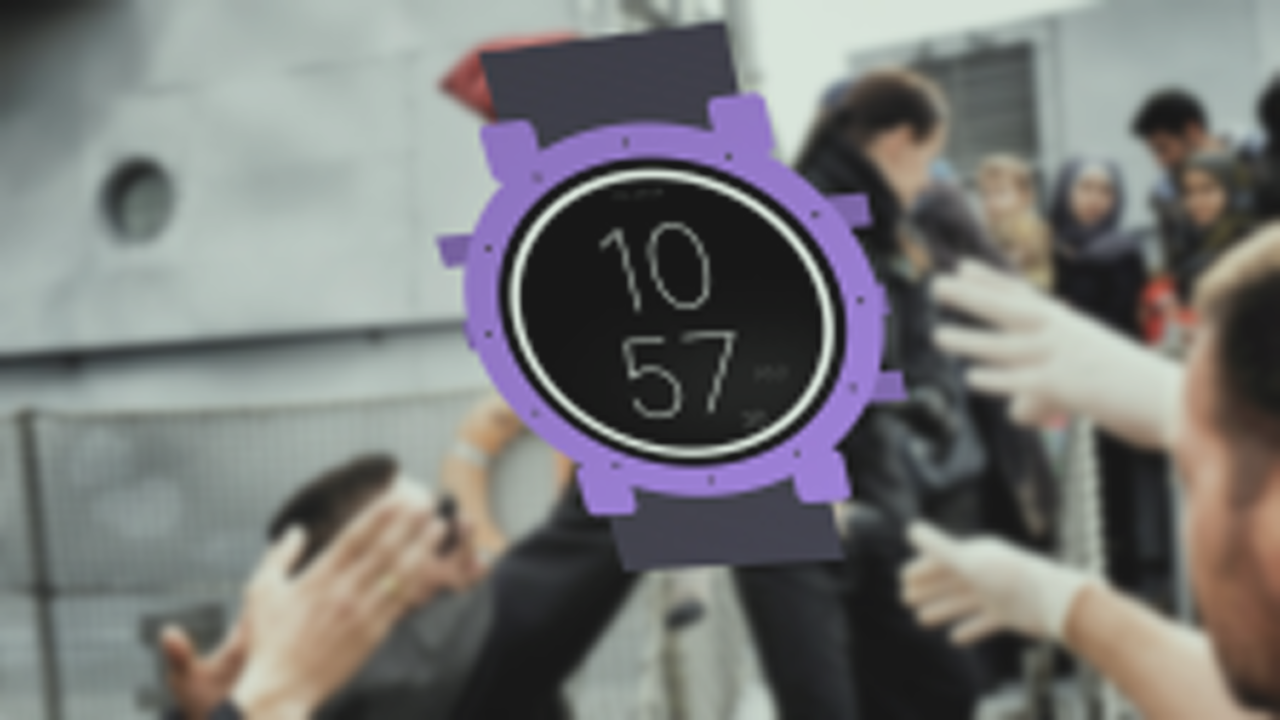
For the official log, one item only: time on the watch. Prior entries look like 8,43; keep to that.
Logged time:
10,57
